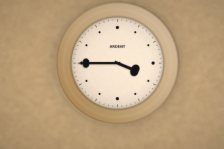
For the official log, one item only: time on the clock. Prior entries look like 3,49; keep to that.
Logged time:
3,45
